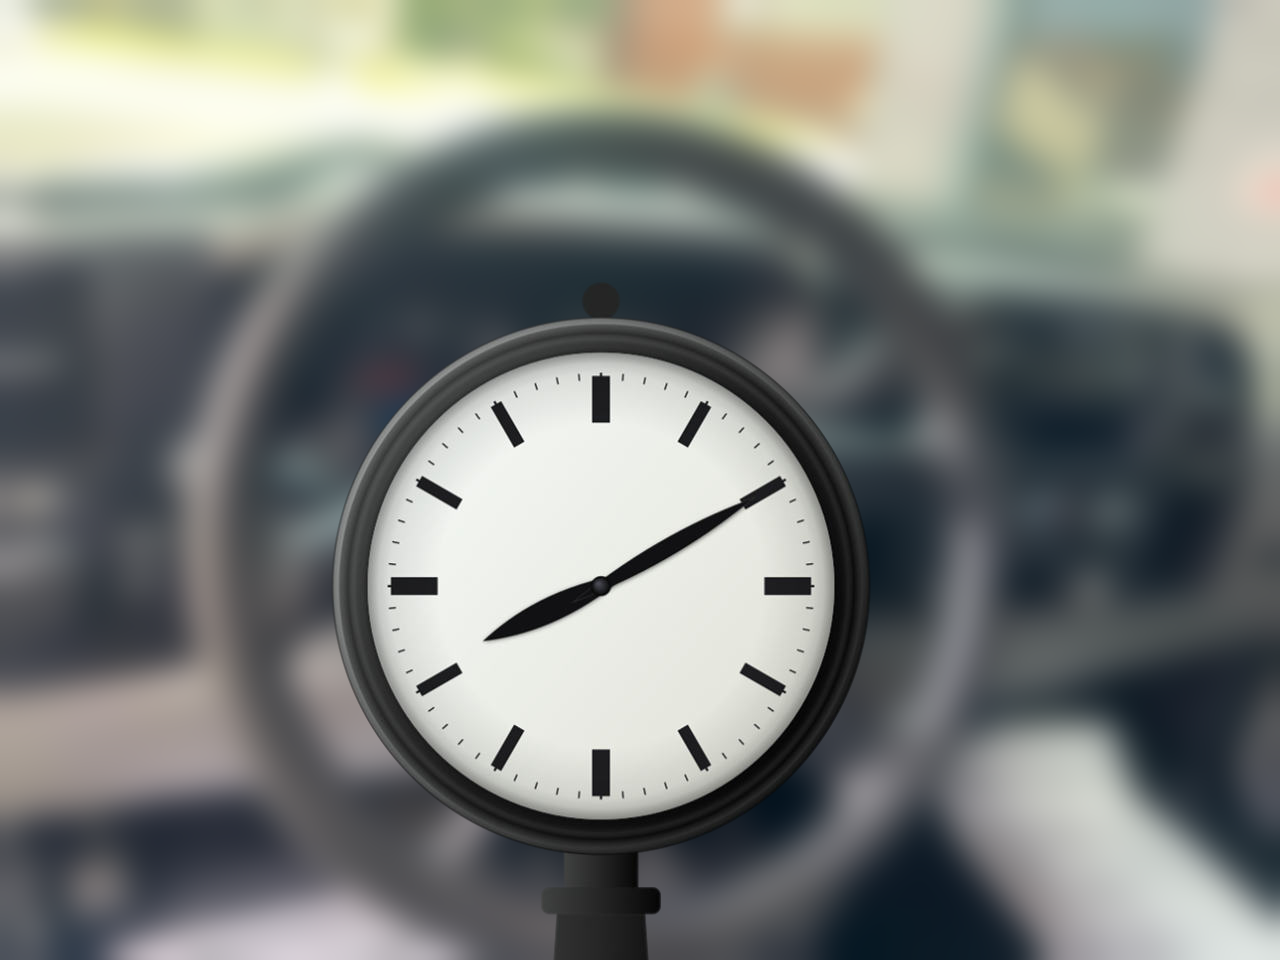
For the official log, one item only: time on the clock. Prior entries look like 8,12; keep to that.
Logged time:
8,10
